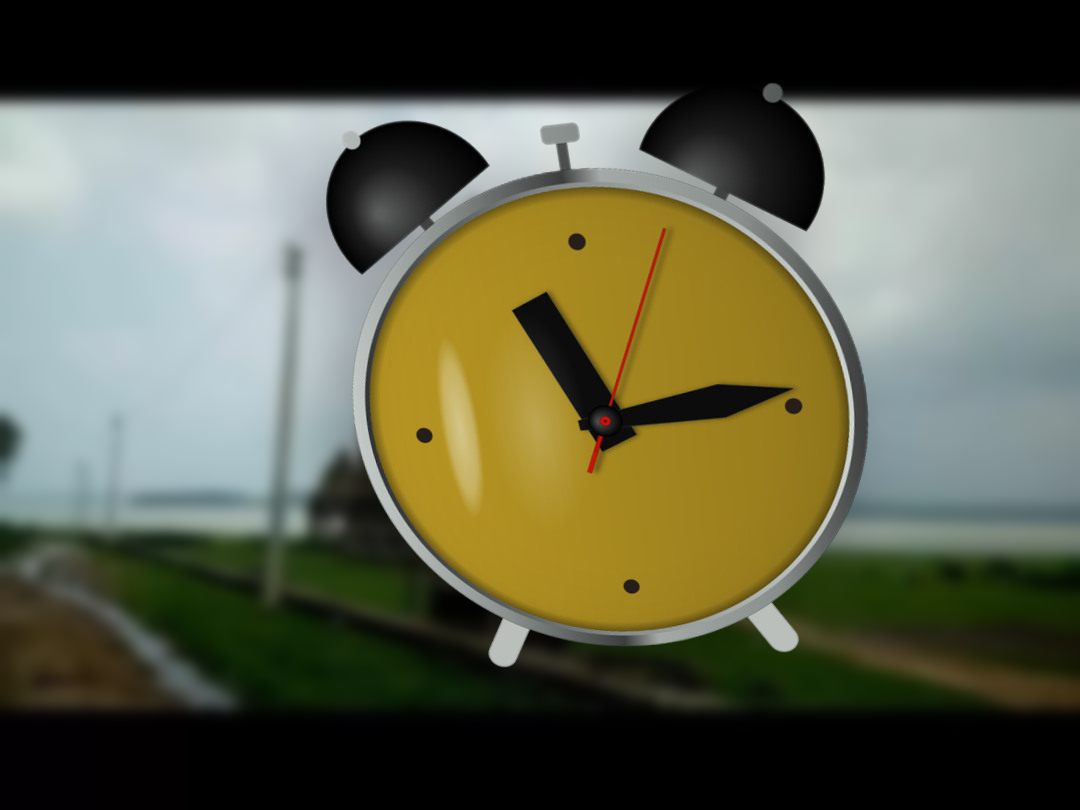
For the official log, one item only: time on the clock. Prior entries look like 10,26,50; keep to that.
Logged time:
11,14,04
